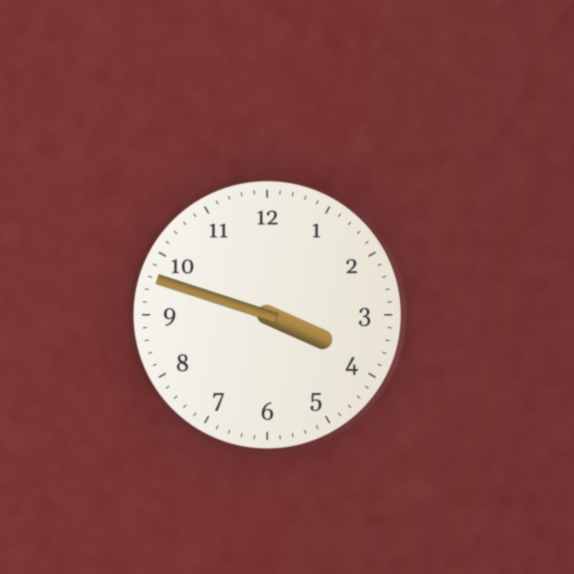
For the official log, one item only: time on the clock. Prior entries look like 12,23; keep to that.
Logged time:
3,48
